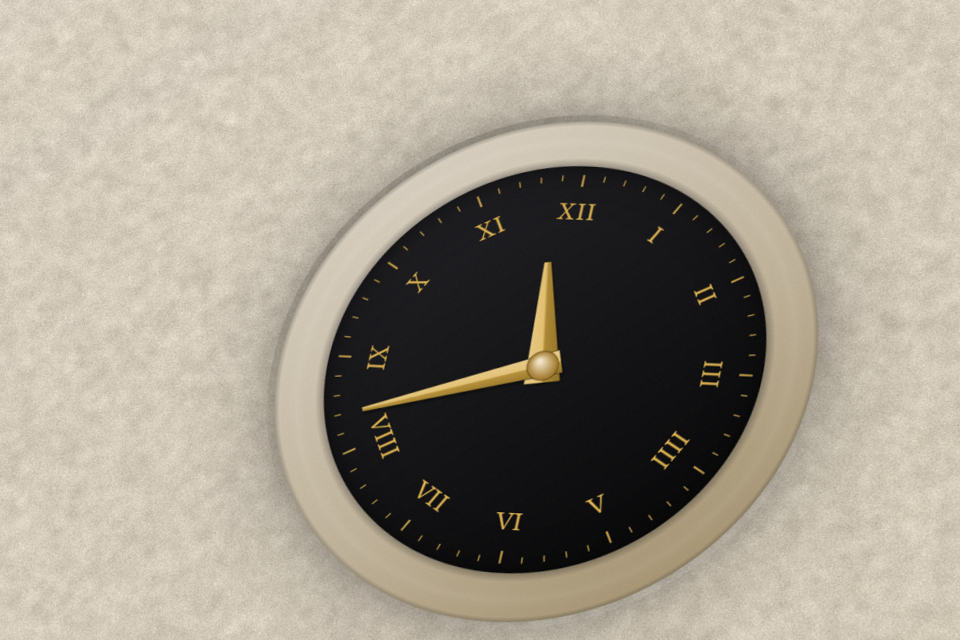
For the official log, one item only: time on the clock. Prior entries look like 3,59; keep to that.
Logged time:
11,42
